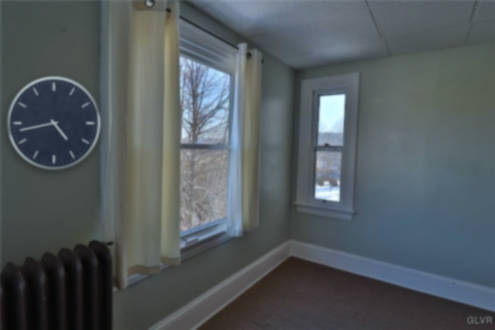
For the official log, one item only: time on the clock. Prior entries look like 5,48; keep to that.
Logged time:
4,43
